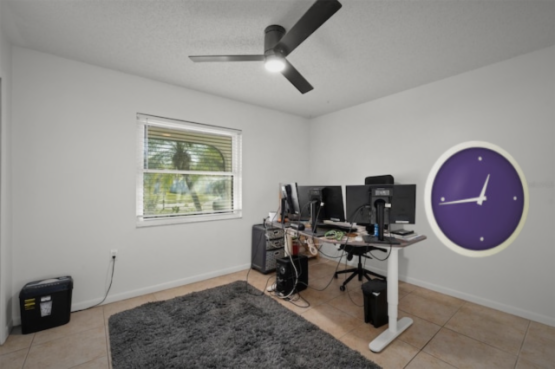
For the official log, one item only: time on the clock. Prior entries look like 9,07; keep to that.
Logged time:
12,44
